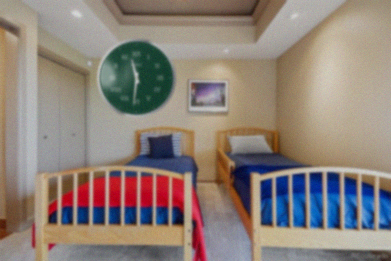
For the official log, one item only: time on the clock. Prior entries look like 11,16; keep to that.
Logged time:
11,31
